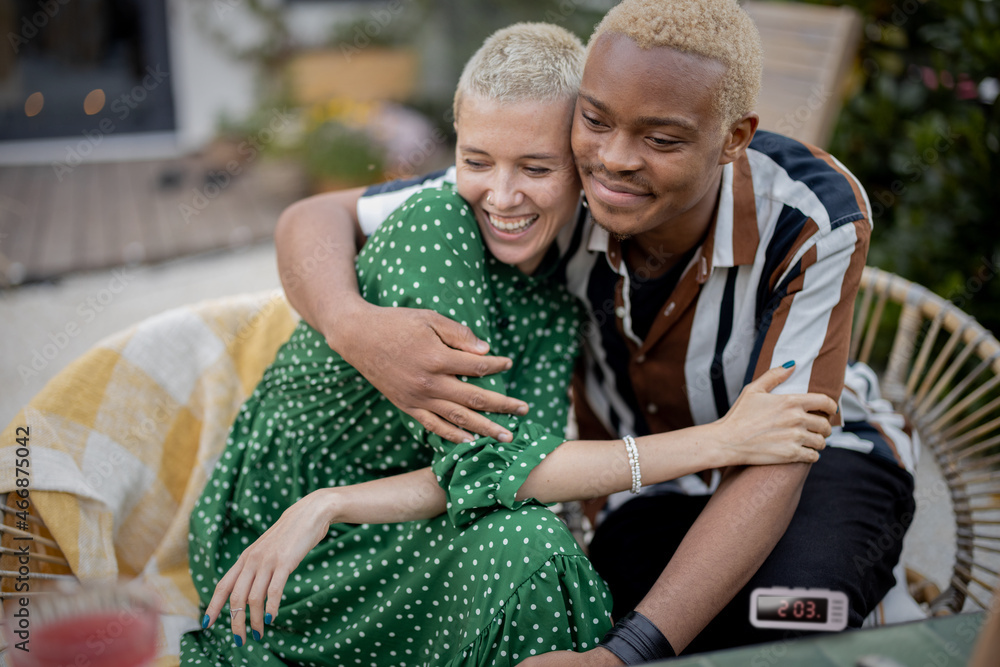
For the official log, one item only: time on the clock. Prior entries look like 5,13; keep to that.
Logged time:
2,03
